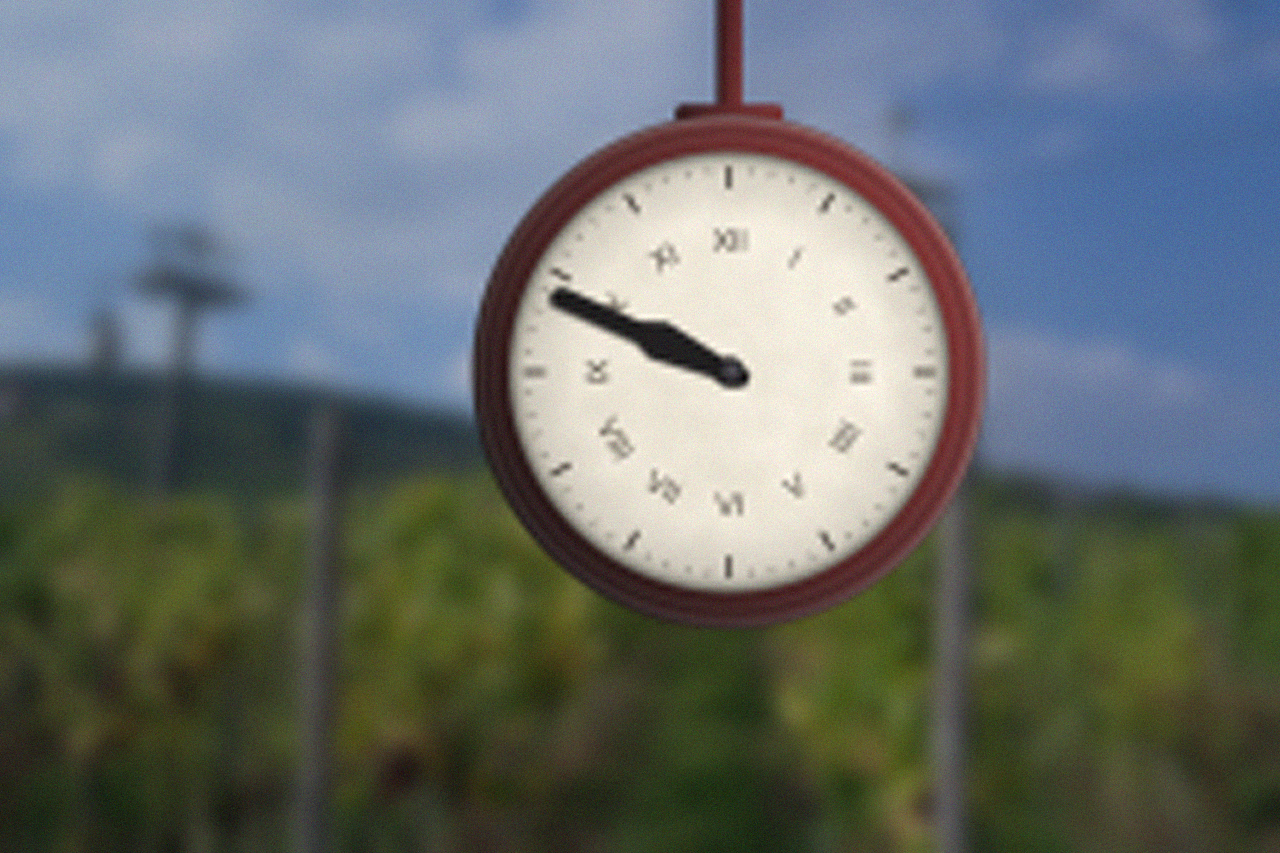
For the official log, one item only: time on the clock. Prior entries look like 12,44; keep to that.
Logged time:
9,49
